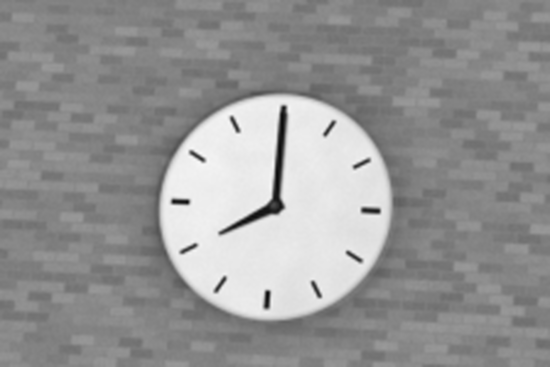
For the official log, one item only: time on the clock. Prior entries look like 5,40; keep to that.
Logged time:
8,00
